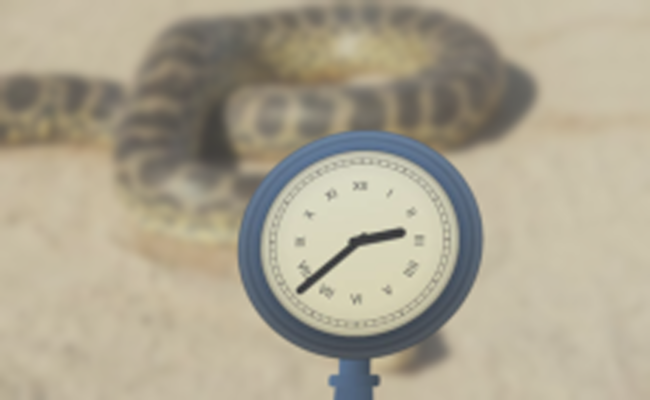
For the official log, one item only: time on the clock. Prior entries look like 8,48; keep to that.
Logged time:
2,38
